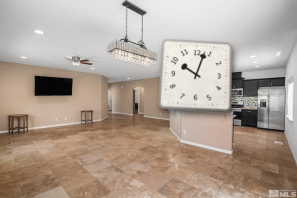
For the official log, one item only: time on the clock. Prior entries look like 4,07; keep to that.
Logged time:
10,03
